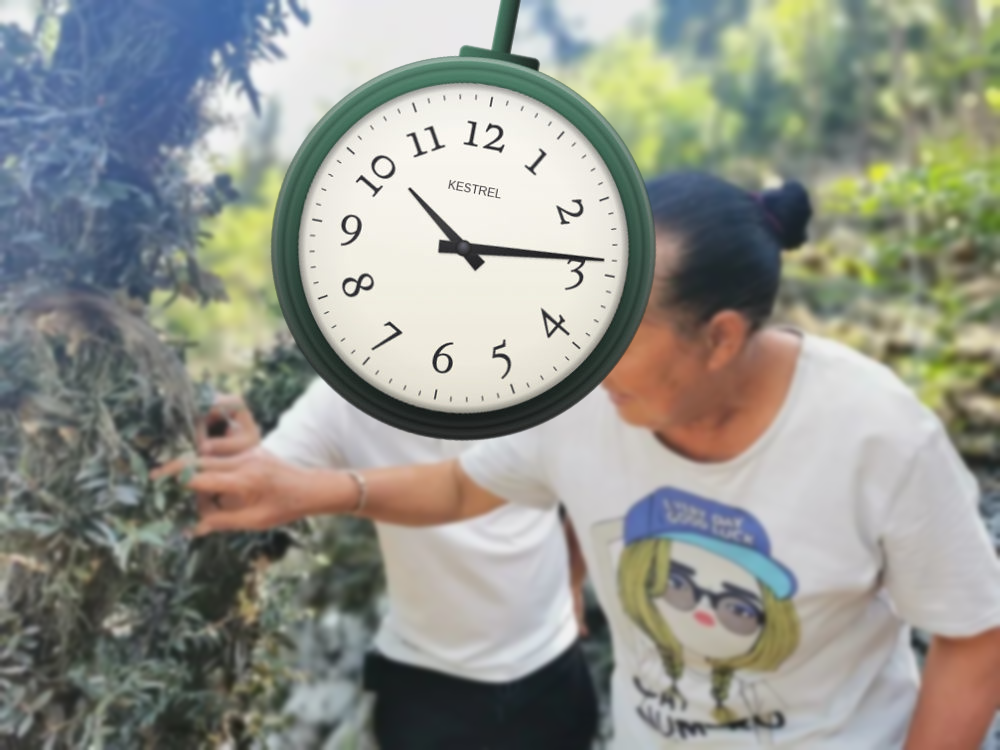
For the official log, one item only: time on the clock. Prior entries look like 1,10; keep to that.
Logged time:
10,14
